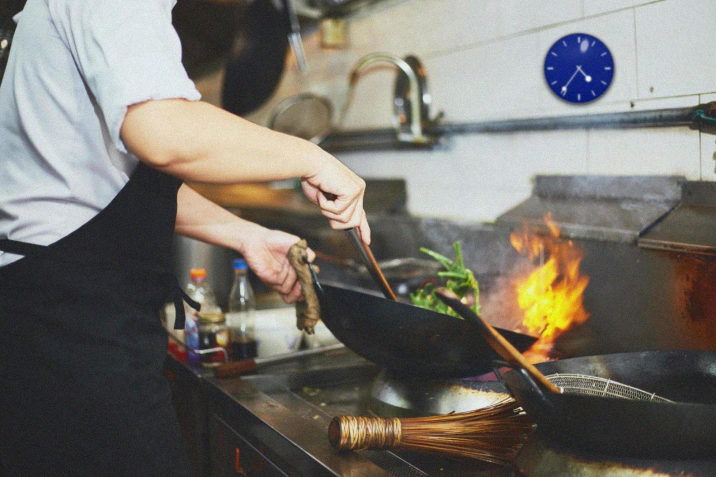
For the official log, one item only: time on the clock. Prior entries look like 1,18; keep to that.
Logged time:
4,36
